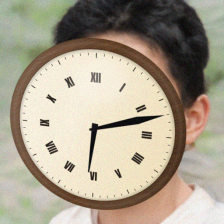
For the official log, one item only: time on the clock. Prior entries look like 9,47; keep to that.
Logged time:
6,12
